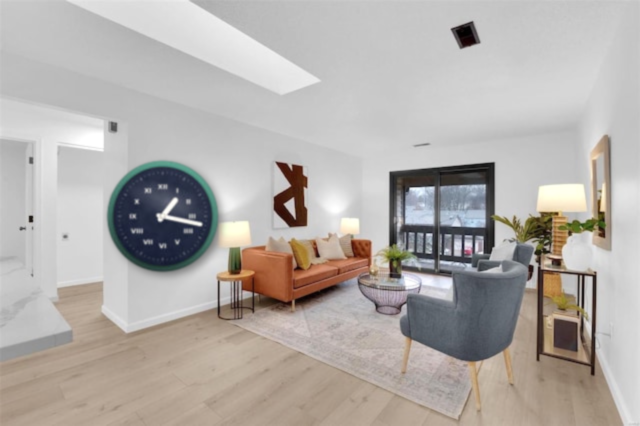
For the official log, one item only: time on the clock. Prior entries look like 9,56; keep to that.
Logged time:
1,17
